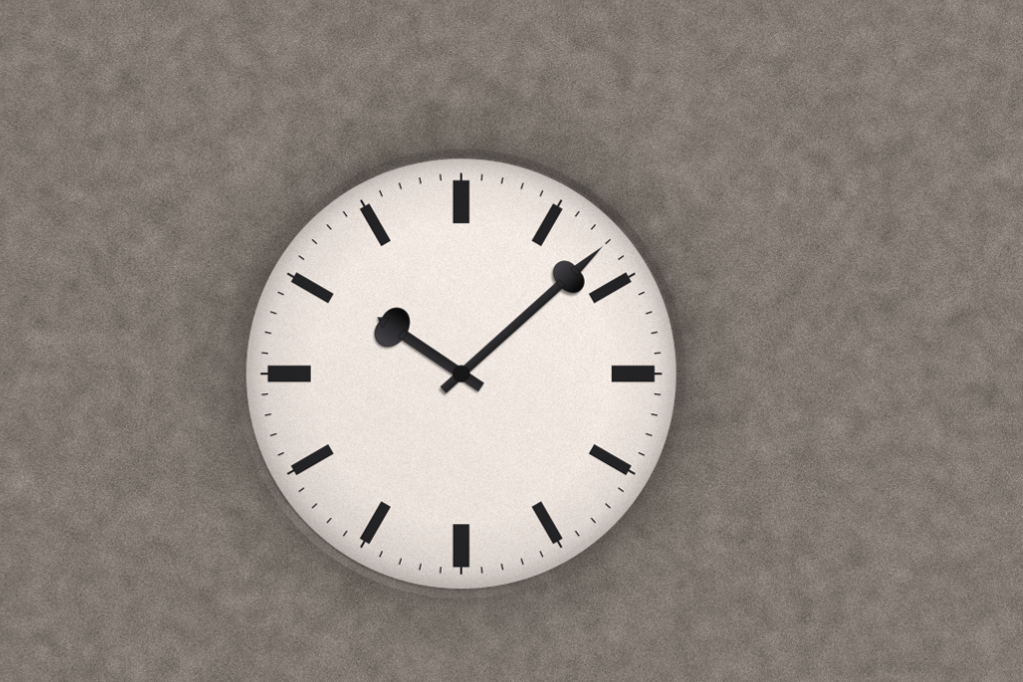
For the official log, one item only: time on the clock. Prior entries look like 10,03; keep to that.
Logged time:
10,08
